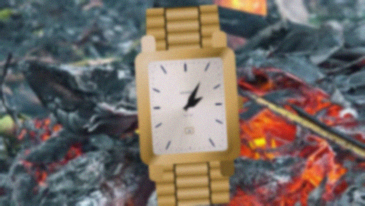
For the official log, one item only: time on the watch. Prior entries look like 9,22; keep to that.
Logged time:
2,05
